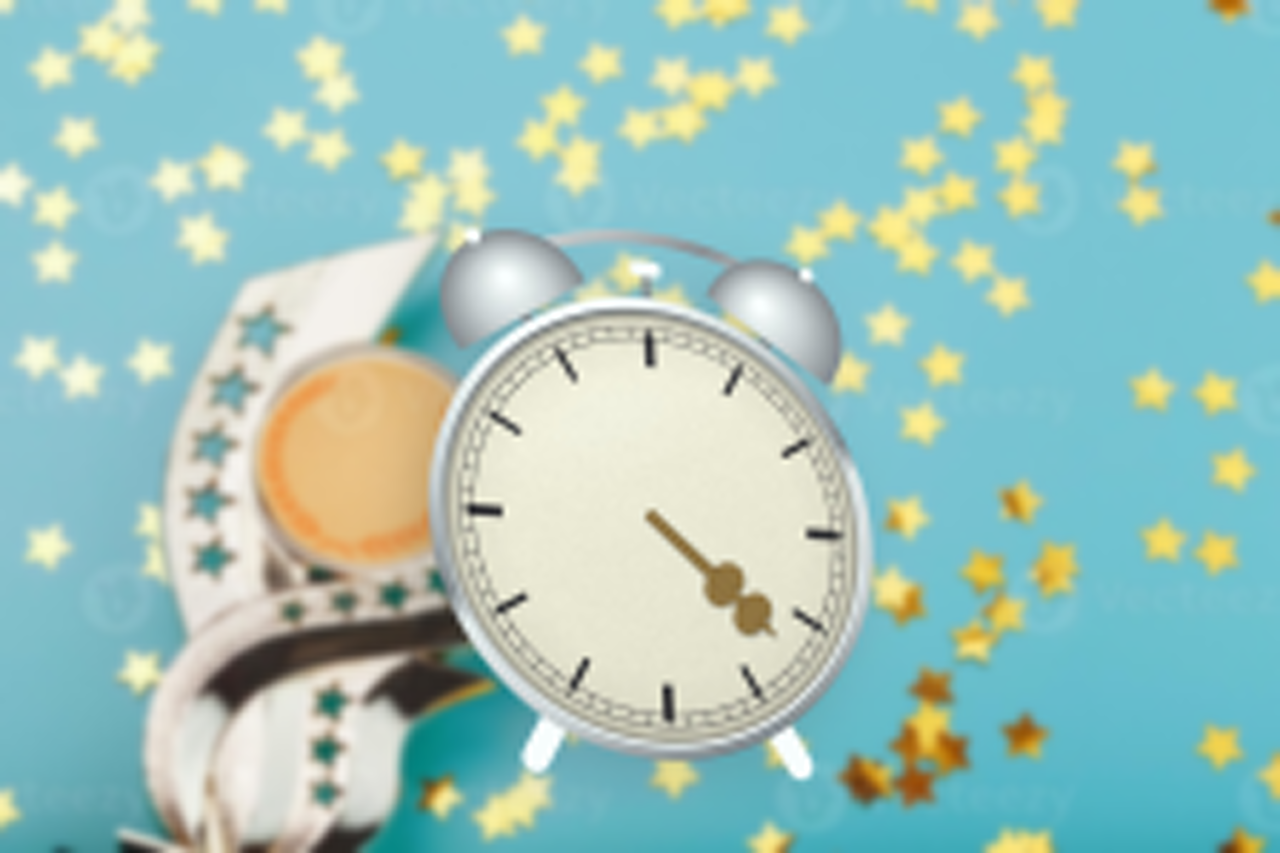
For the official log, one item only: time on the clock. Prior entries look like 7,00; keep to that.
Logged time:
4,22
